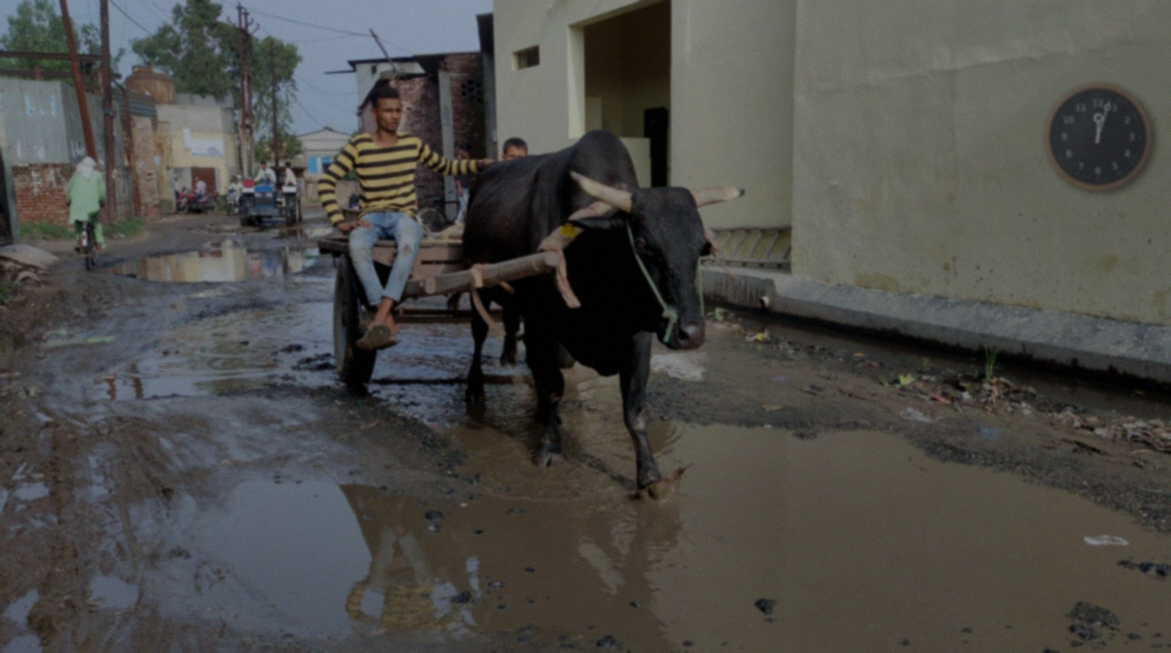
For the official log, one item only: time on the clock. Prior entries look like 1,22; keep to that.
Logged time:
12,03
